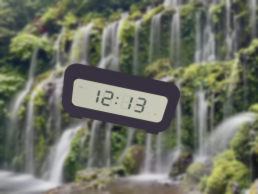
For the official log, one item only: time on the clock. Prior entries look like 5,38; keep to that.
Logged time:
12,13
